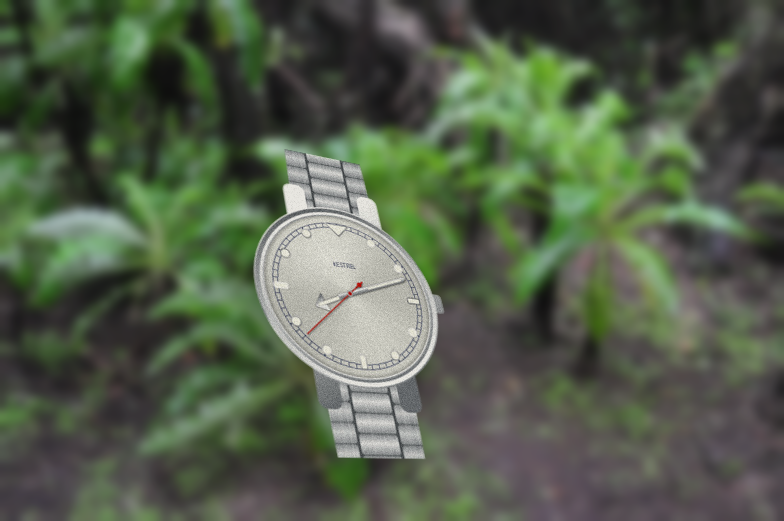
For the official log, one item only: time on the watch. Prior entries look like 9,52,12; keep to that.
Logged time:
8,11,38
